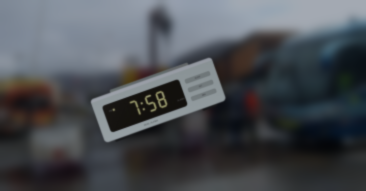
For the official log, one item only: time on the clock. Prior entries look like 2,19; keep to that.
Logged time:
7,58
